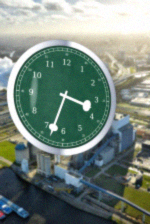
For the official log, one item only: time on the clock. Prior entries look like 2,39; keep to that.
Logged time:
3,33
